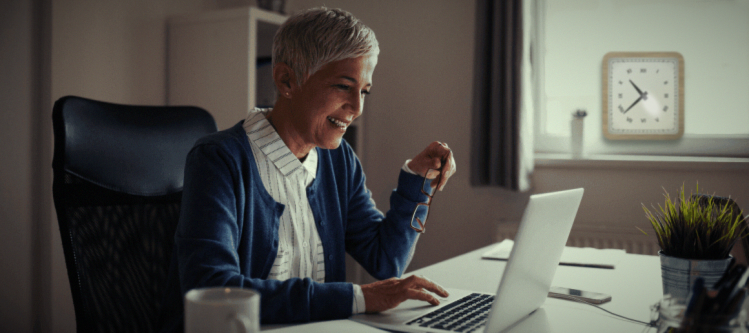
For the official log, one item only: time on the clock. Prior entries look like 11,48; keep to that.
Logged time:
10,38
